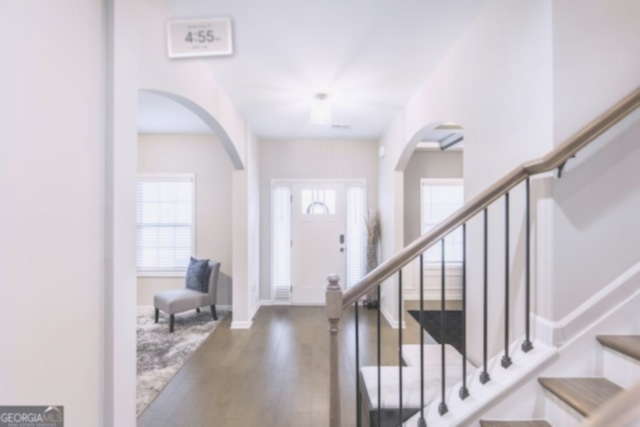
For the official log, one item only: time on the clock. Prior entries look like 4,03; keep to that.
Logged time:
4,55
